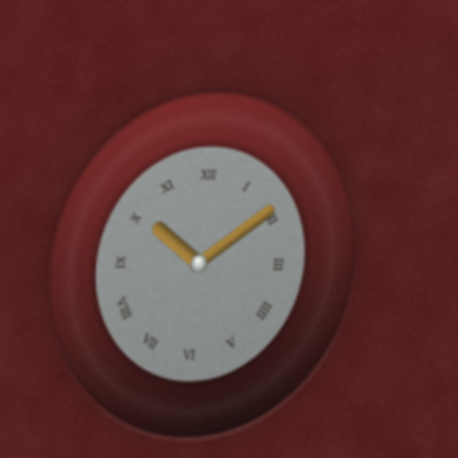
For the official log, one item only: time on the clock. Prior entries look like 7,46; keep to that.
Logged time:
10,09
